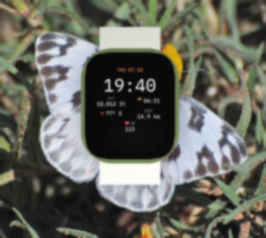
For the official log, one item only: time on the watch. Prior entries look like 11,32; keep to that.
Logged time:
19,40
